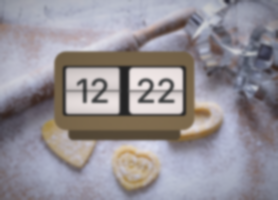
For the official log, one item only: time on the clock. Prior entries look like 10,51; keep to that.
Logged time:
12,22
